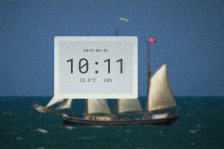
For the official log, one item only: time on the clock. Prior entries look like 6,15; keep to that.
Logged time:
10,11
